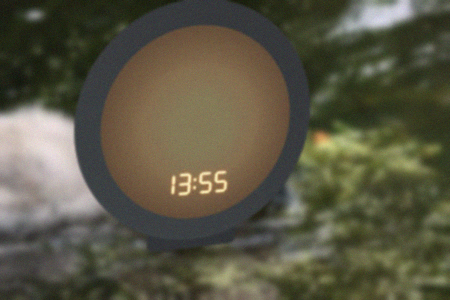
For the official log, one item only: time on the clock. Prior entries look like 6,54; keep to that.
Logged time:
13,55
